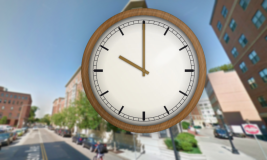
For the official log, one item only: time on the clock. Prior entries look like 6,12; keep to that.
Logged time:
10,00
